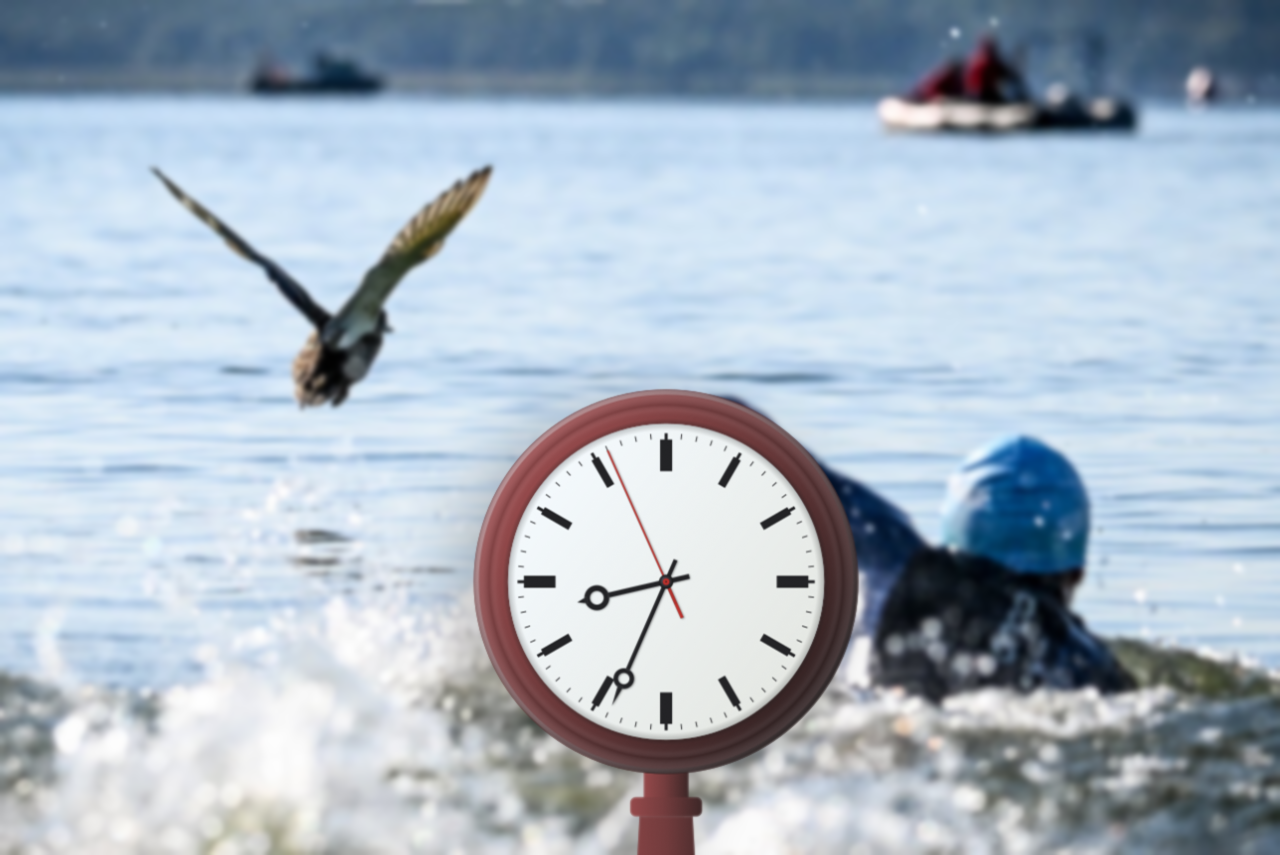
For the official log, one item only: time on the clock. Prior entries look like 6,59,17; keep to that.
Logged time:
8,33,56
